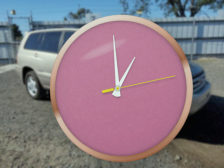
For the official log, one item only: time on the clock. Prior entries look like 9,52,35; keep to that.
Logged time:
12,59,13
